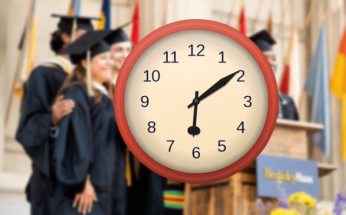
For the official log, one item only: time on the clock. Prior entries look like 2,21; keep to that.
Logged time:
6,09
